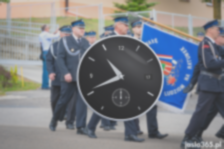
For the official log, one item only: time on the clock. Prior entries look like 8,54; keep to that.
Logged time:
10,41
